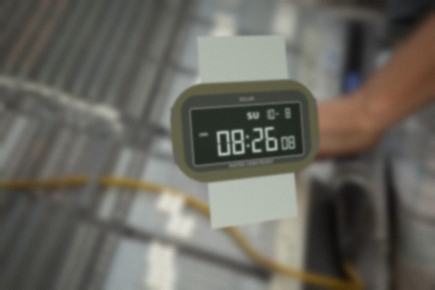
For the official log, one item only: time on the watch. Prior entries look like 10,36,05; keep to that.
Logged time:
8,26,08
